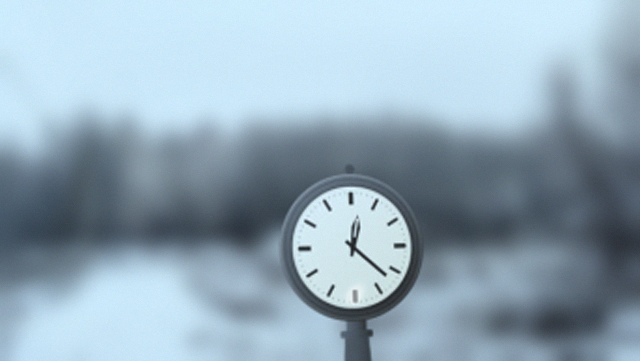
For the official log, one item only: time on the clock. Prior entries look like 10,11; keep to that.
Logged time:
12,22
